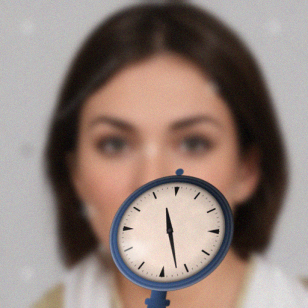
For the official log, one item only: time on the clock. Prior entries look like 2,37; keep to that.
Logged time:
11,27
